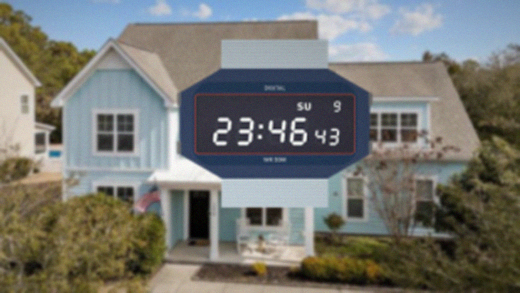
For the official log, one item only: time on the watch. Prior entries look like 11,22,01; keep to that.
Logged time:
23,46,43
